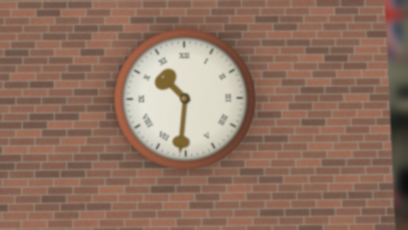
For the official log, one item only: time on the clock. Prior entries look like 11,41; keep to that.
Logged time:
10,31
